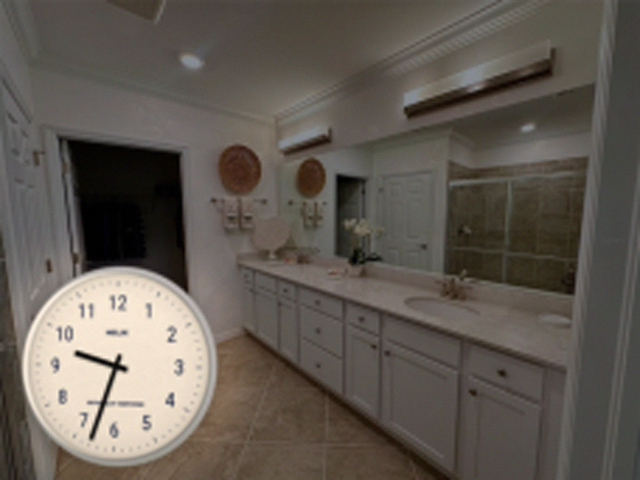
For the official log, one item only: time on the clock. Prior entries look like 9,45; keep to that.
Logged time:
9,33
